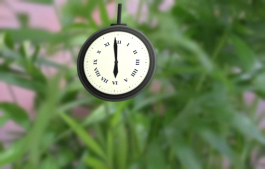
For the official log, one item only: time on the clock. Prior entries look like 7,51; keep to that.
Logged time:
5,59
